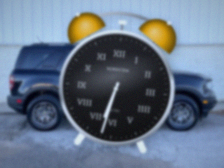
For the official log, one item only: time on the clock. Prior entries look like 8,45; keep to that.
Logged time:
6,32
